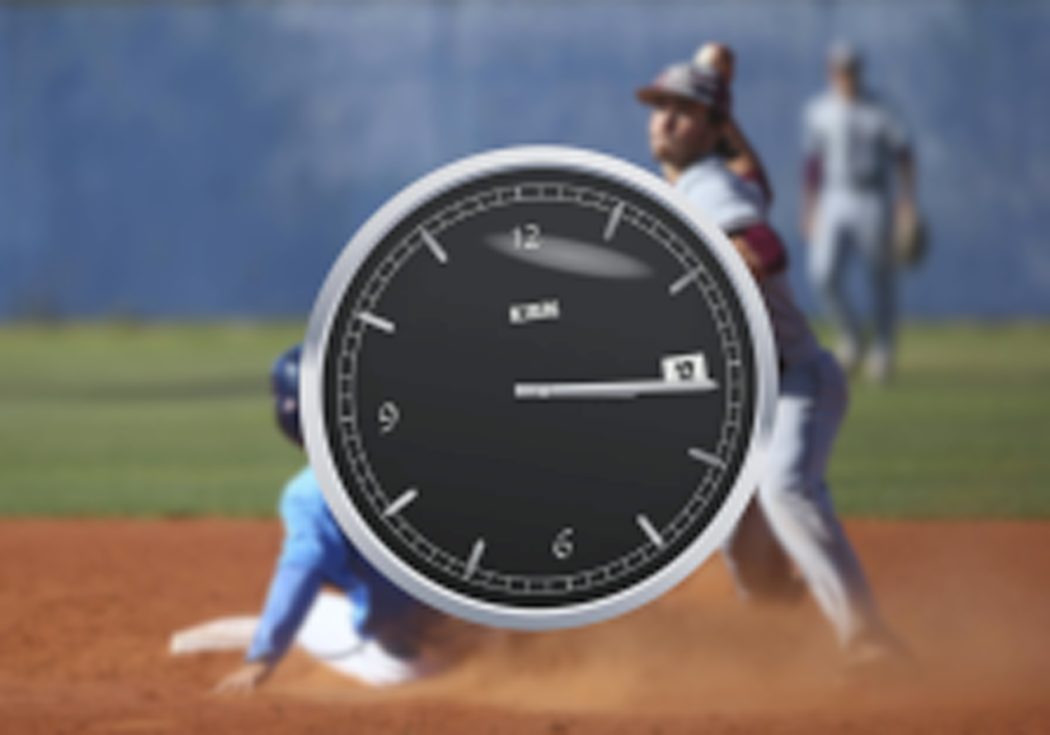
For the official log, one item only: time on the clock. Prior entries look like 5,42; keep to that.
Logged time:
3,16
